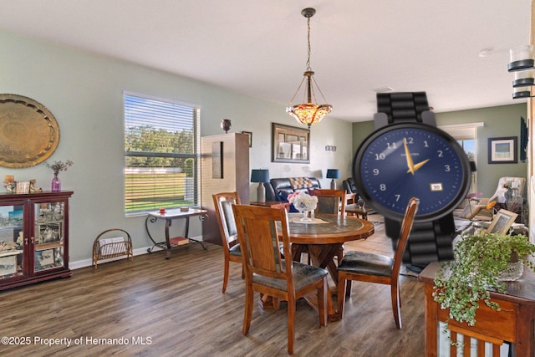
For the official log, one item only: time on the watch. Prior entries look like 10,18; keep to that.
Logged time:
1,59
